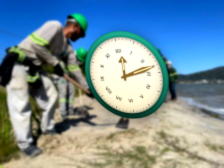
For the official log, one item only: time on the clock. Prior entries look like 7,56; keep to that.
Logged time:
12,13
